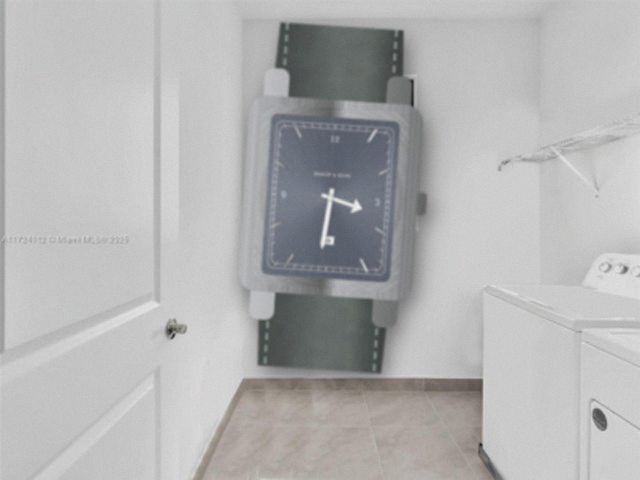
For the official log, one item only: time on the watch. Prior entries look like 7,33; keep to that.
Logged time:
3,31
